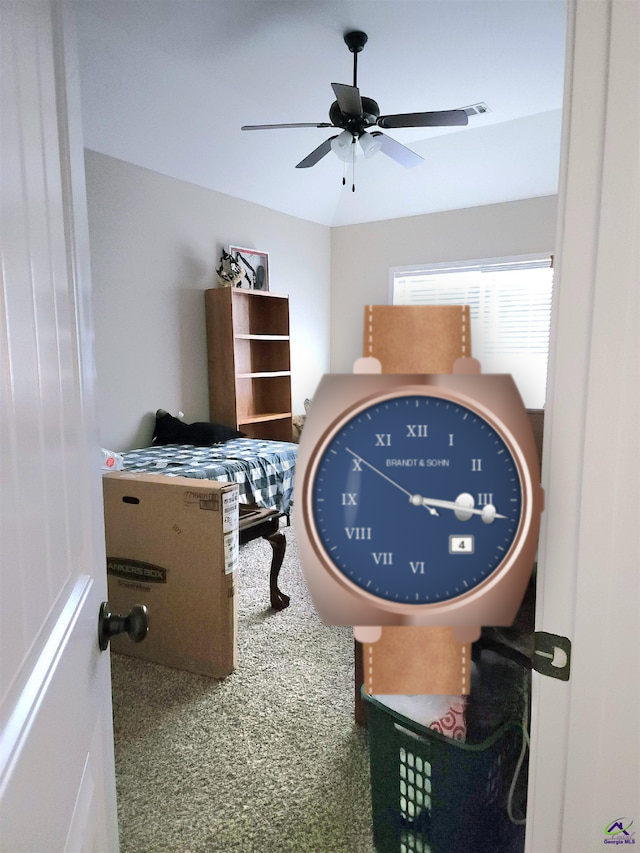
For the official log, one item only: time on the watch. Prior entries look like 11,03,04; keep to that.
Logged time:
3,16,51
